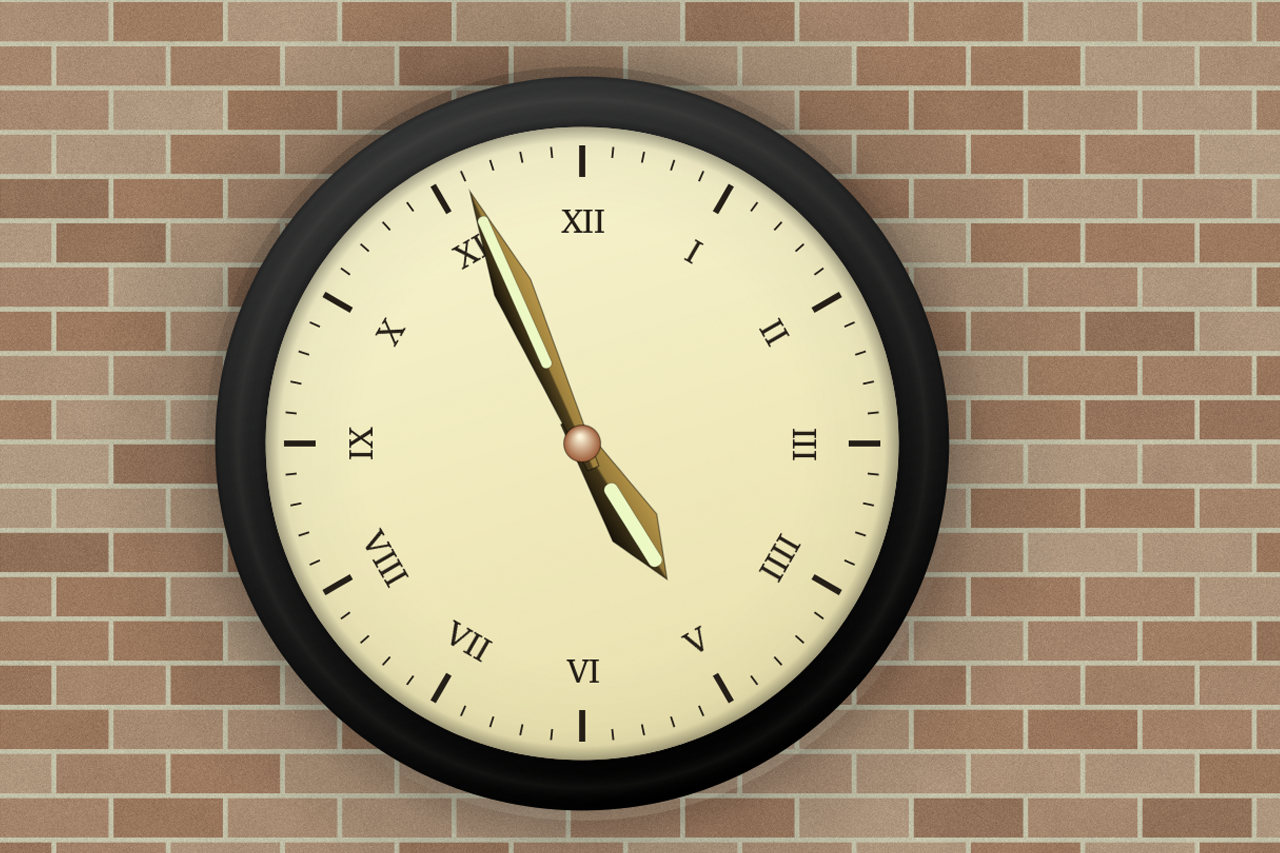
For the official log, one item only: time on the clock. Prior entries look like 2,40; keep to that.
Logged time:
4,56
